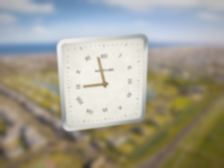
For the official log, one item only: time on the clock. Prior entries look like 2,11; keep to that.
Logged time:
8,58
